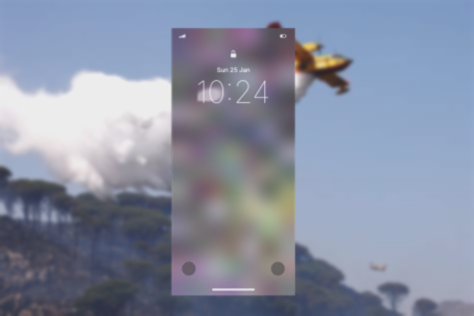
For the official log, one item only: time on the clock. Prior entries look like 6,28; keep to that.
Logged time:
10,24
